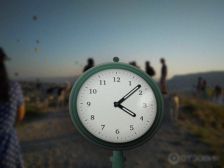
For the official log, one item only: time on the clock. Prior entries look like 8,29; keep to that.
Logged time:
4,08
